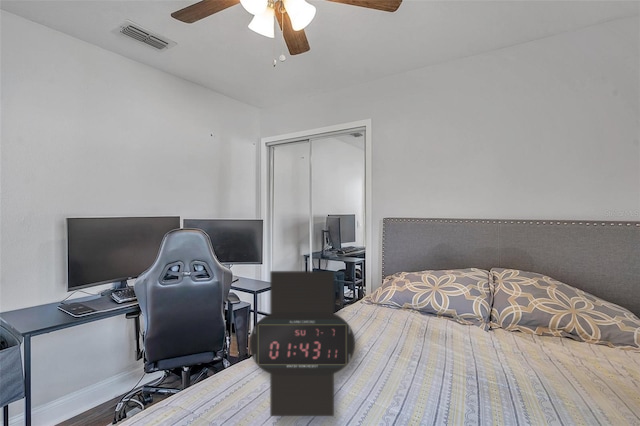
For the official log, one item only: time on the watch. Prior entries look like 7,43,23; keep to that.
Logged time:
1,43,11
